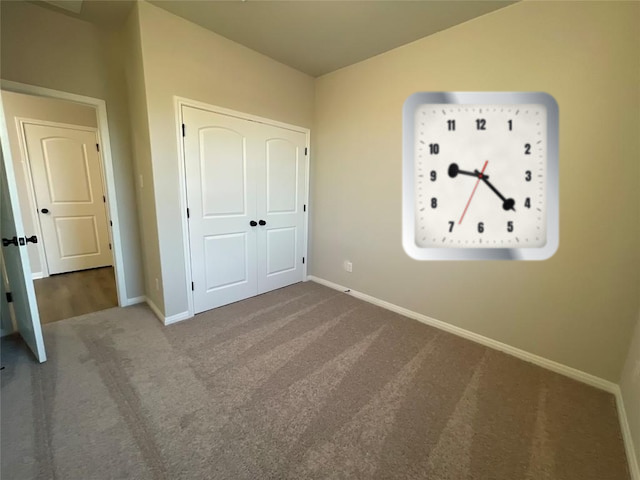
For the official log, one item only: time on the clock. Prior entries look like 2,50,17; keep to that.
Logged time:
9,22,34
